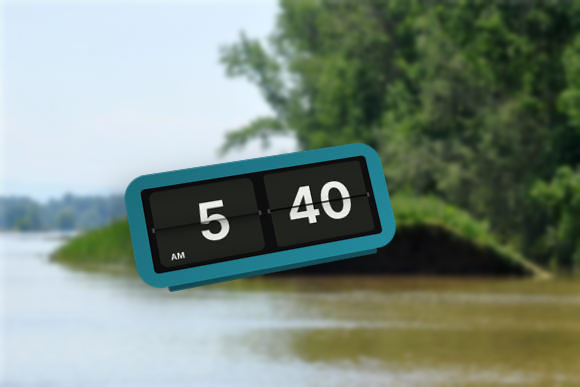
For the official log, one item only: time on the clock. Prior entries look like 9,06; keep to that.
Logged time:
5,40
